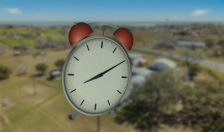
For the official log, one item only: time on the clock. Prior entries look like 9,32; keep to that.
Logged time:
8,10
